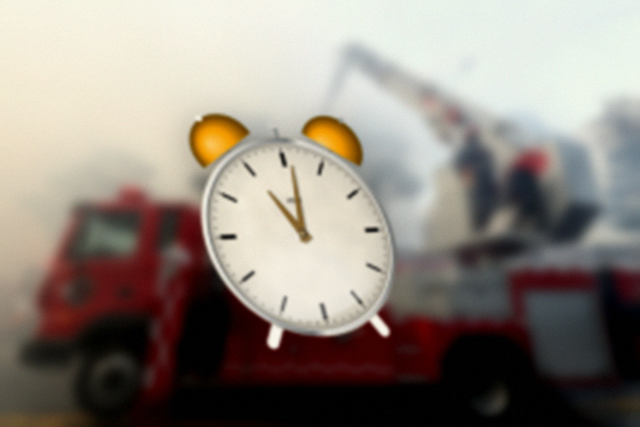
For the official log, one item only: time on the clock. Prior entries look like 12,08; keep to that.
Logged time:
11,01
